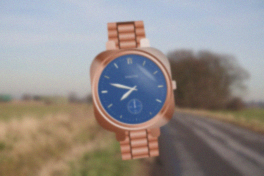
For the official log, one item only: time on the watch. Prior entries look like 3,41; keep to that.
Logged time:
7,48
